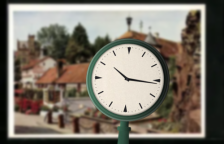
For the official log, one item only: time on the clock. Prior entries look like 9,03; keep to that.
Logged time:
10,16
